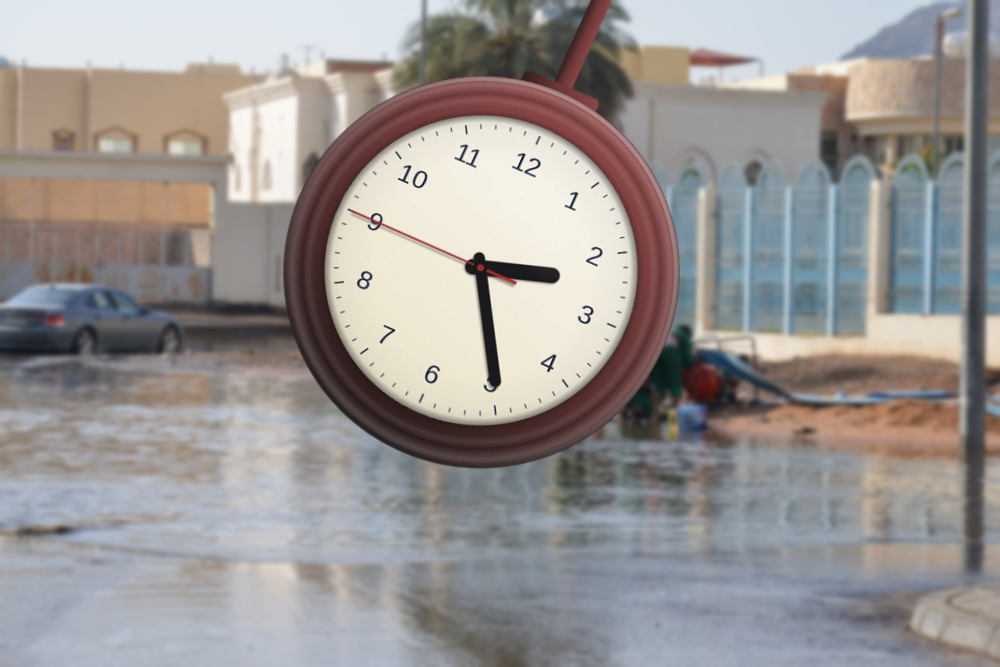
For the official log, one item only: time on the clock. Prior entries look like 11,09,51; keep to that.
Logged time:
2,24,45
